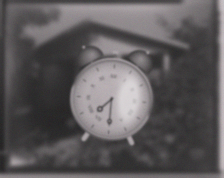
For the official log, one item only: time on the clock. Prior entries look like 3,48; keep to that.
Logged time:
7,30
